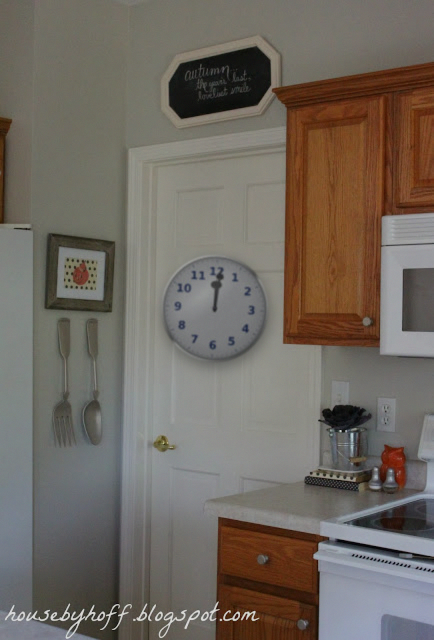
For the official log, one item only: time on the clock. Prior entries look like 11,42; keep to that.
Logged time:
12,01
